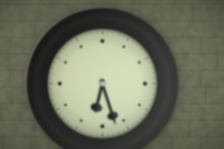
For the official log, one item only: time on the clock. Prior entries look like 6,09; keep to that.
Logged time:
6,27
